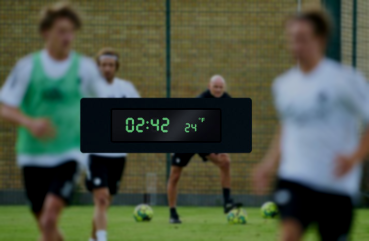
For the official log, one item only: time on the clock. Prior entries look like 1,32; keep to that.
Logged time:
2,42
